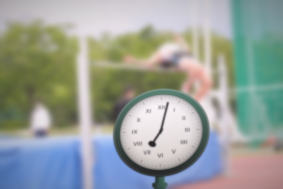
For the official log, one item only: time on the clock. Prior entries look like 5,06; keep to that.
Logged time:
7,02
